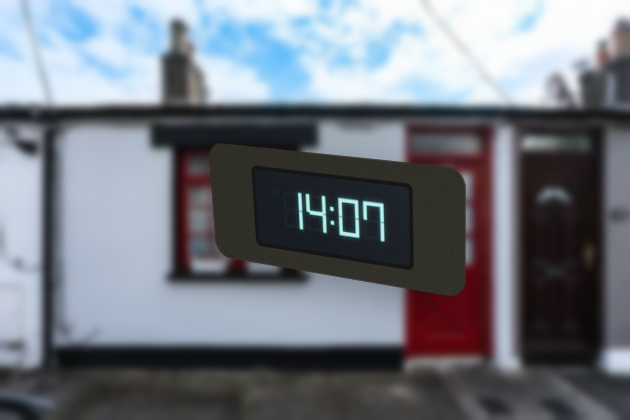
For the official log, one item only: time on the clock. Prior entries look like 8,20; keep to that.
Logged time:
14,07
